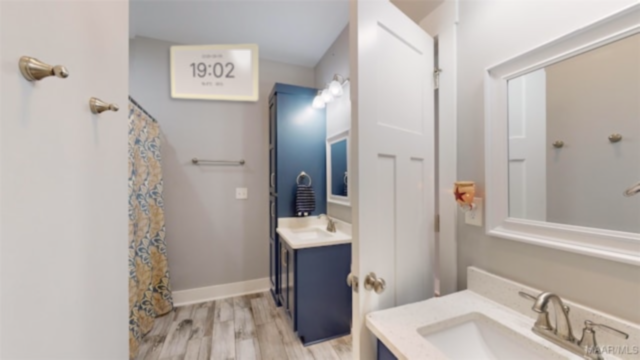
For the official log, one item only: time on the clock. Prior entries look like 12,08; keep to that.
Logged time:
19,02
